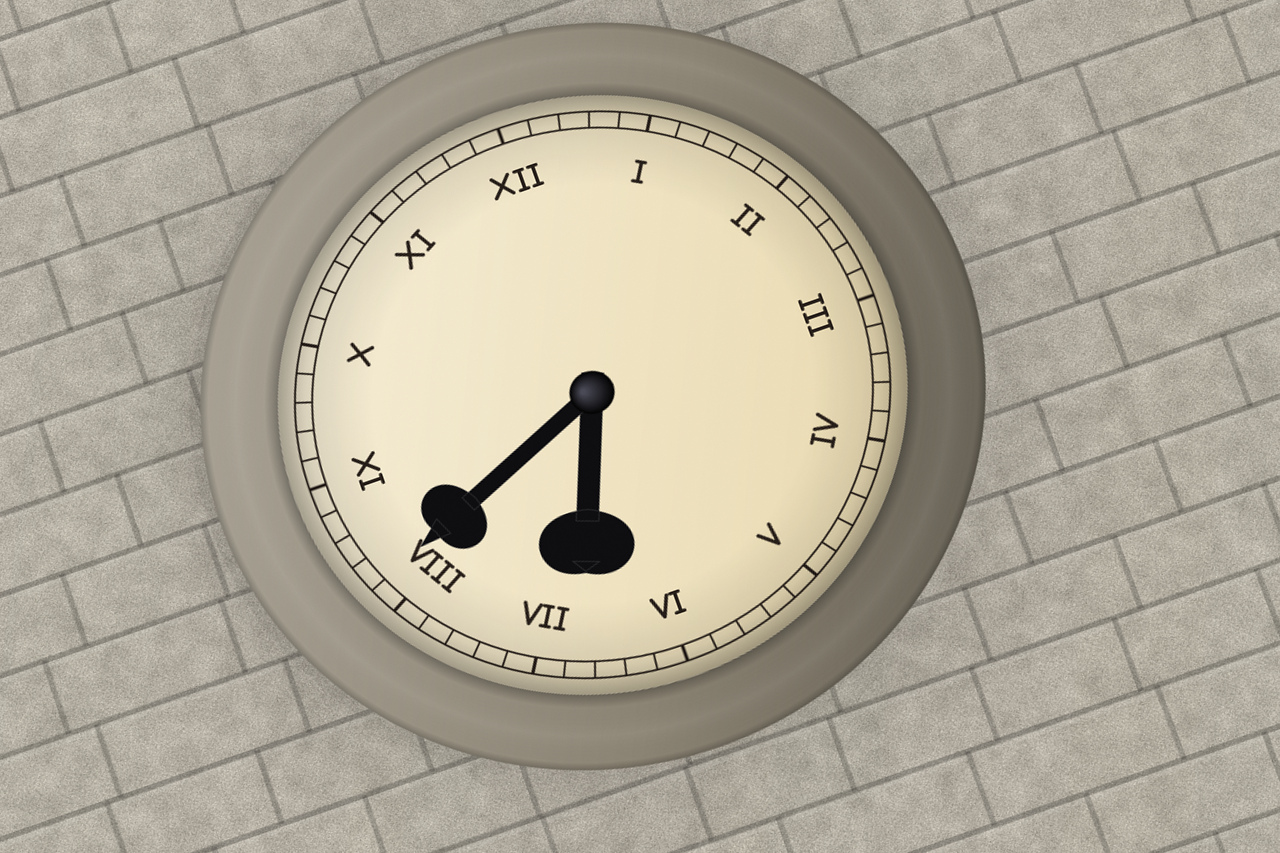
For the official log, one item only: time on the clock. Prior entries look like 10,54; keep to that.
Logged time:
6,41
